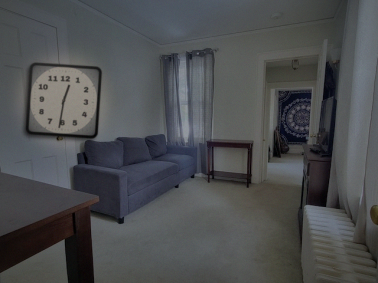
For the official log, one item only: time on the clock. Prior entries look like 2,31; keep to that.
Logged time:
12,31
